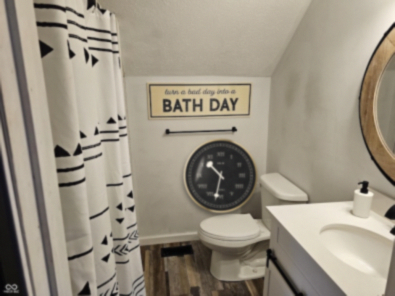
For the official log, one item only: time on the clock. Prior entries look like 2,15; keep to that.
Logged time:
10,32
